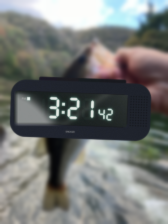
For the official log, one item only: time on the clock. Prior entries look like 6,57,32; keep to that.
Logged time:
3,21,42
